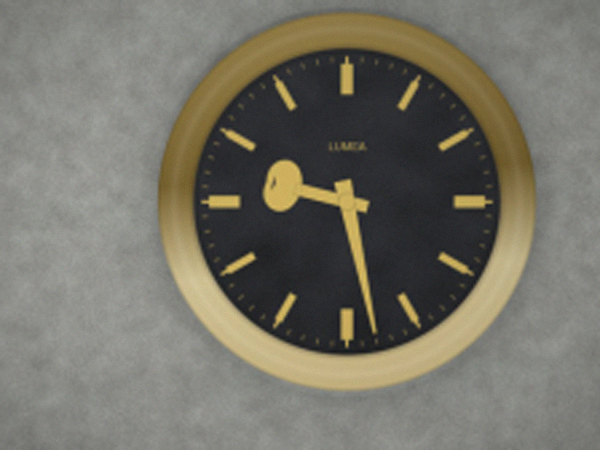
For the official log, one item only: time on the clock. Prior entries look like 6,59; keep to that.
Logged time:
9,28
